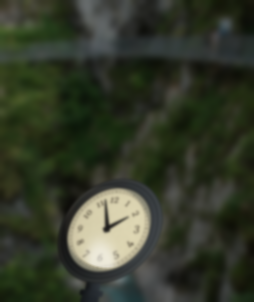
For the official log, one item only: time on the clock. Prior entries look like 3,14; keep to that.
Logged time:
1,57
